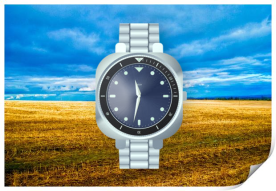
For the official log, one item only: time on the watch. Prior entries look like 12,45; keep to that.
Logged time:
11,32
